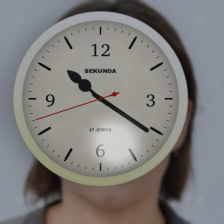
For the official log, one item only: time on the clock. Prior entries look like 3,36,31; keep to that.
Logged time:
10,20,42
